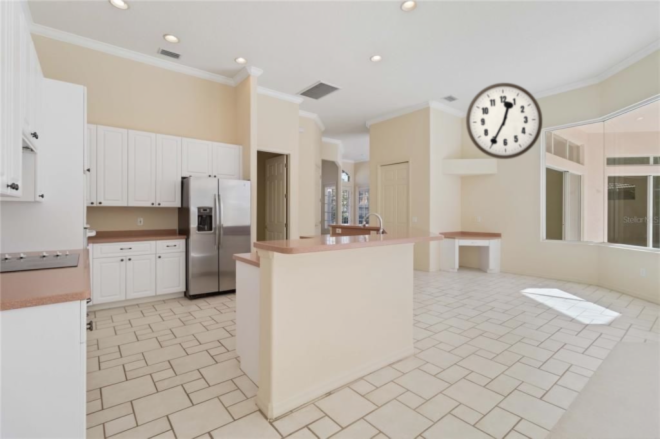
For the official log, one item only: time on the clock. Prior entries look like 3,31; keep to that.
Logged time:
12,35
